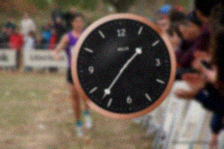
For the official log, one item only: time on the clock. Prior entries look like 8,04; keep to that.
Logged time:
1,37
